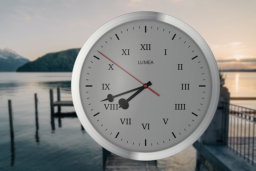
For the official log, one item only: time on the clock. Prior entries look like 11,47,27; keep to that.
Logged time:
7,41,51
